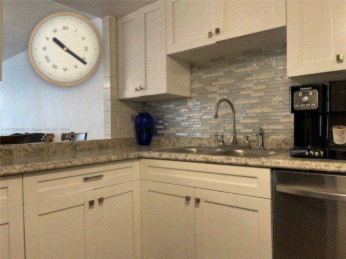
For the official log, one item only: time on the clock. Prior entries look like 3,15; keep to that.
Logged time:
10,21
